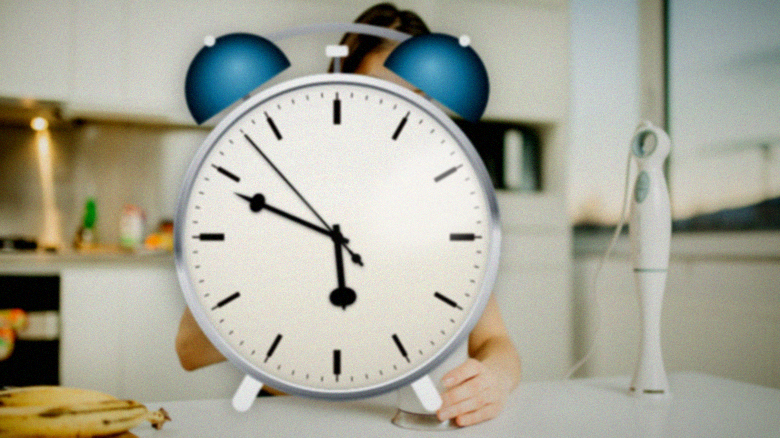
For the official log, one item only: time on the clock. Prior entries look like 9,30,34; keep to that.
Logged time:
5,48,53
